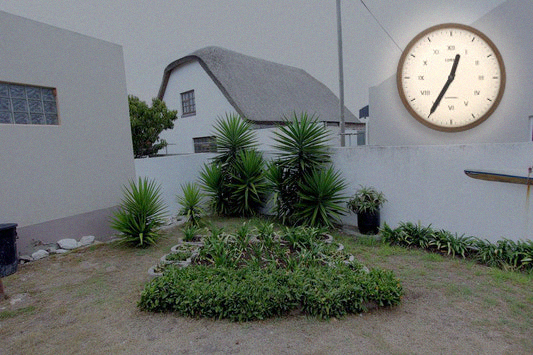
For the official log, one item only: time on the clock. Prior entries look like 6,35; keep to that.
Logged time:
12,35
